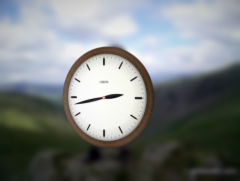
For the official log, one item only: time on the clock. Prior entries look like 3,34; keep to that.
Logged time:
2,43
